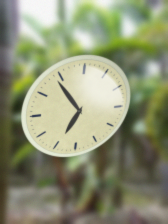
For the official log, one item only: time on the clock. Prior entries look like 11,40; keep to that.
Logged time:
6,54
